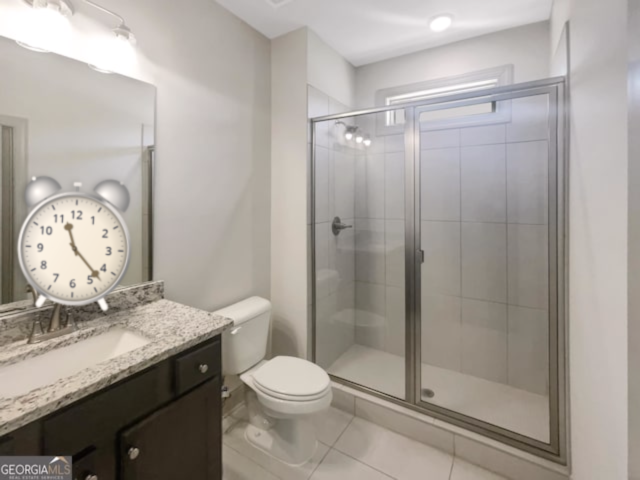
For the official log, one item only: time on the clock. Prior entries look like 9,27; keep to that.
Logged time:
11,23
